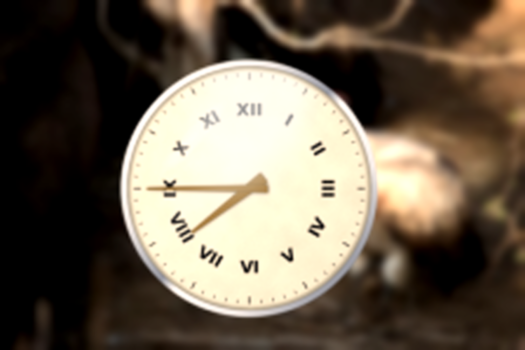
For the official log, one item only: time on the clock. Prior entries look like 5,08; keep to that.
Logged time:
7,45
